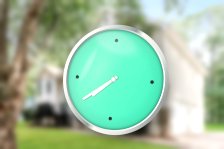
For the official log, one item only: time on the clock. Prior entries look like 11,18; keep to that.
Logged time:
7,39
